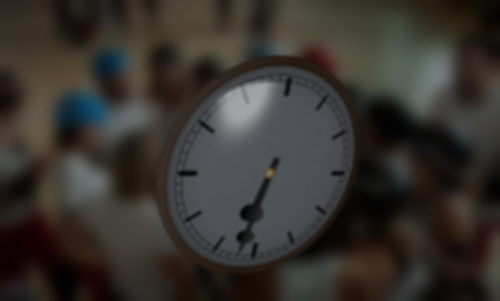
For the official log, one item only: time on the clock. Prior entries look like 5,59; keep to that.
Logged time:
6,32
